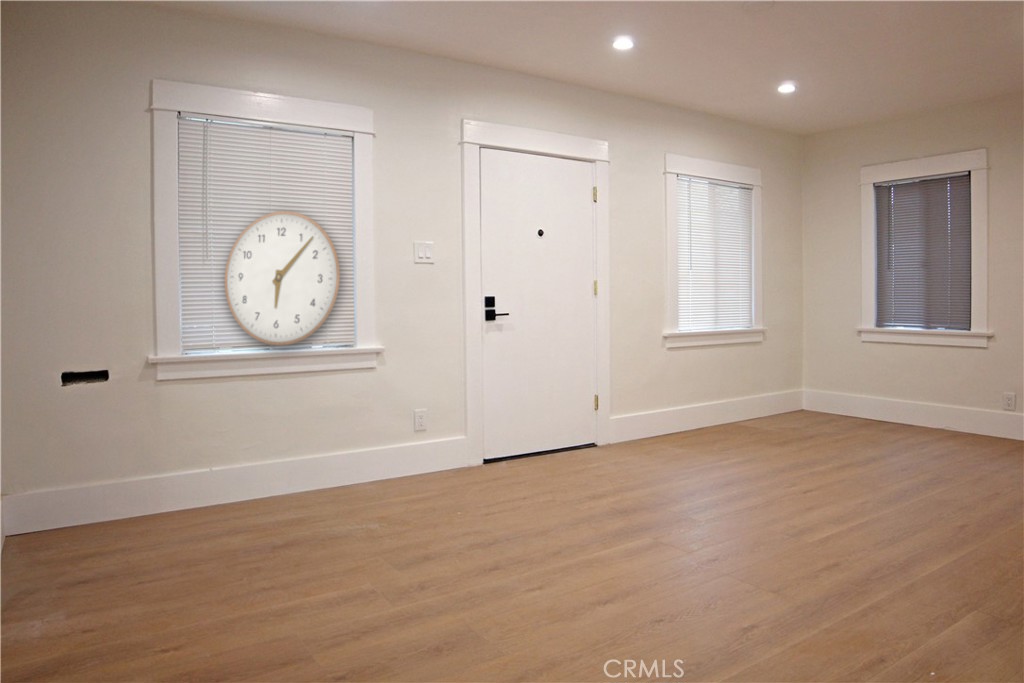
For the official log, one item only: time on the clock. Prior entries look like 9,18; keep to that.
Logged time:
6,07
